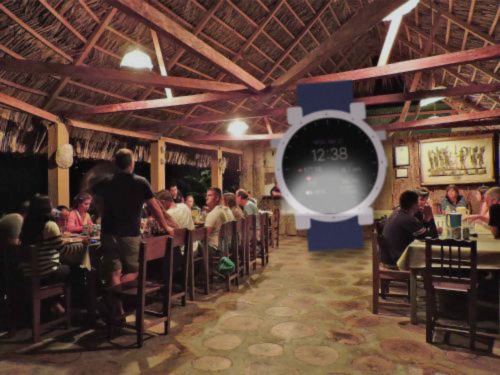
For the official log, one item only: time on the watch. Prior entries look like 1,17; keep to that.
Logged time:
12,38
